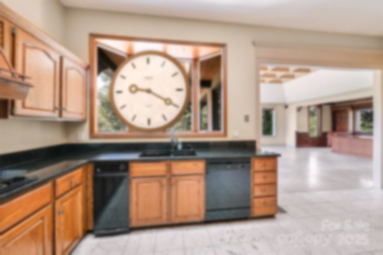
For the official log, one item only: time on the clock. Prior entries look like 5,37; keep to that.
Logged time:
9,20
